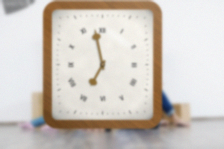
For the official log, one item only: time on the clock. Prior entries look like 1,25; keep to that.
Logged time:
6,58
